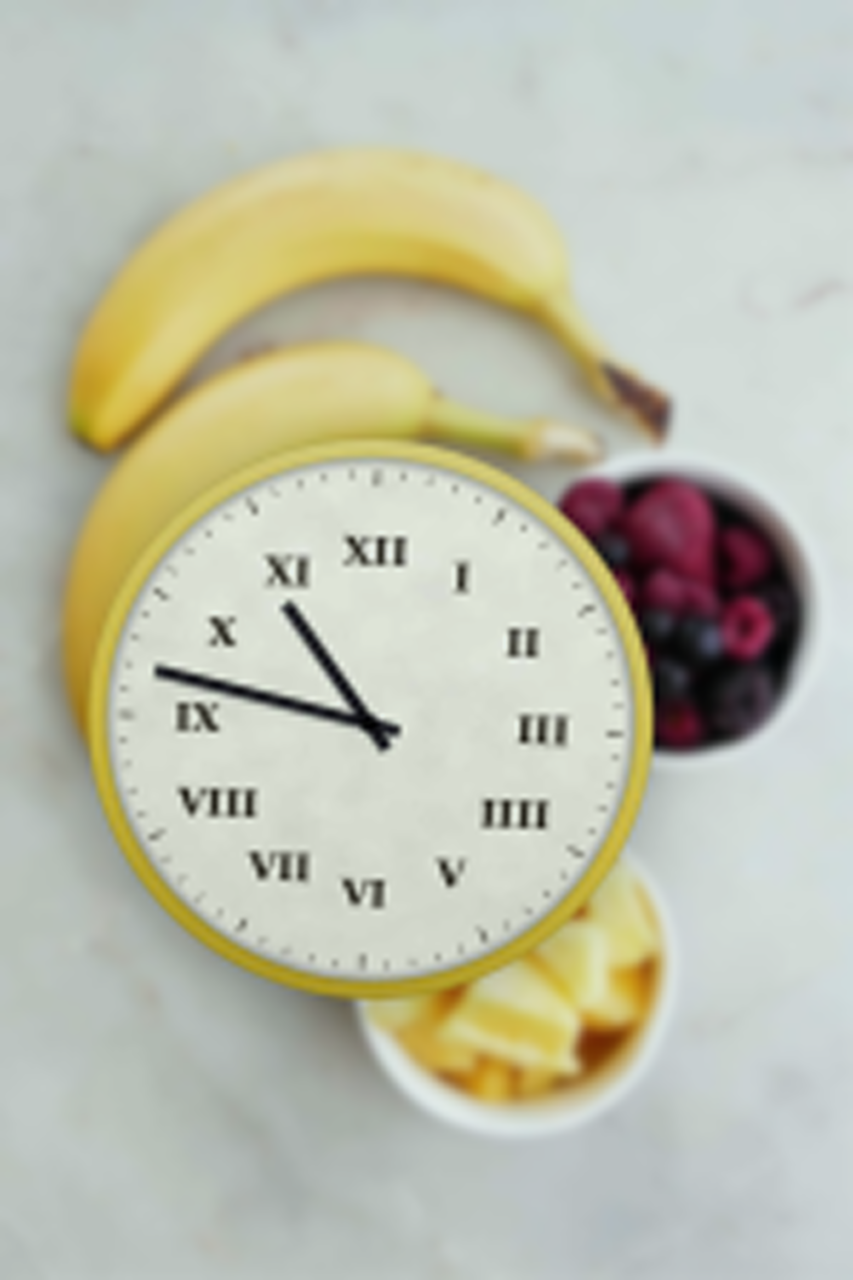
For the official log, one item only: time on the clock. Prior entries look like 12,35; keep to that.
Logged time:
10,47
